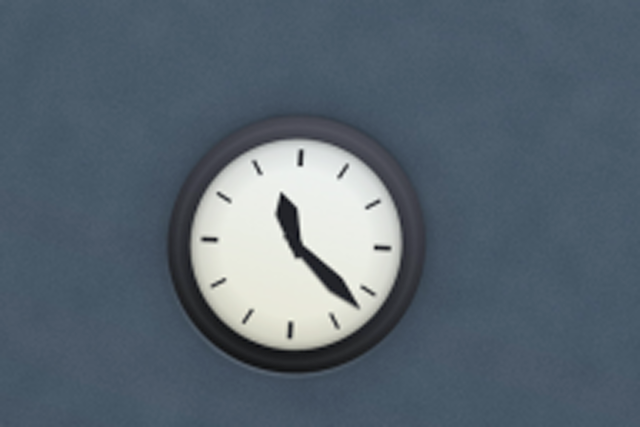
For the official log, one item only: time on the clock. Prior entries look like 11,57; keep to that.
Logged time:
11,22
